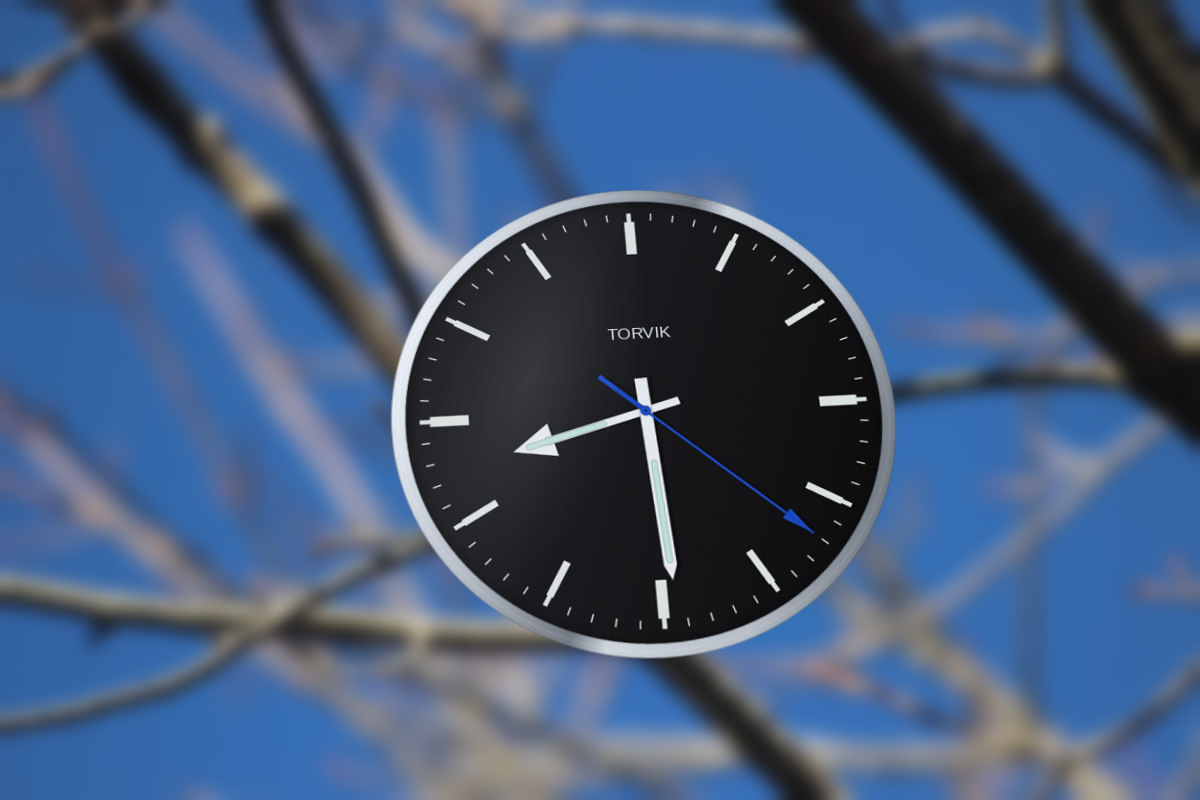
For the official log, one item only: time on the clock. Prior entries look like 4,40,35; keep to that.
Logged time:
8,29,22
